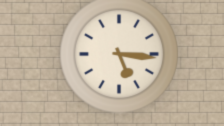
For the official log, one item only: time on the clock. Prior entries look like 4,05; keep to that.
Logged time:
5,16
